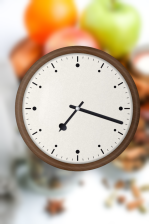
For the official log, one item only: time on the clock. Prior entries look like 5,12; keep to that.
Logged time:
7,18
